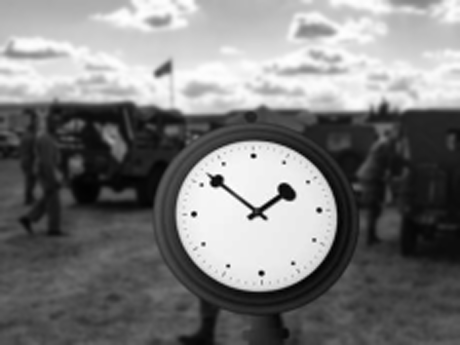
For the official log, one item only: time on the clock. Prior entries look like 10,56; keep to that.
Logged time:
1,52
